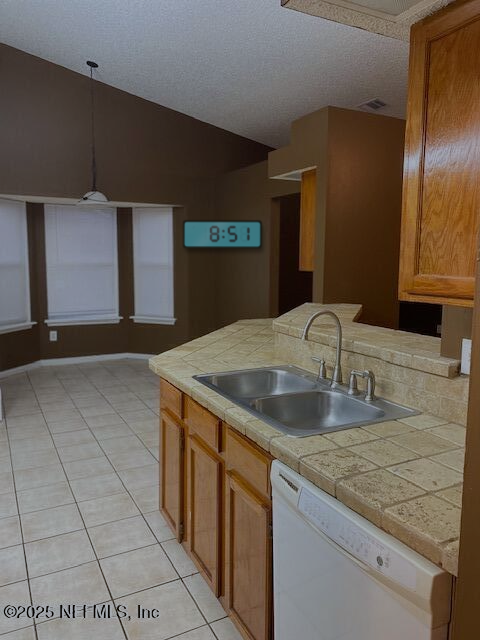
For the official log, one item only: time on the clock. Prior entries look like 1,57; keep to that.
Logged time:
8,51
